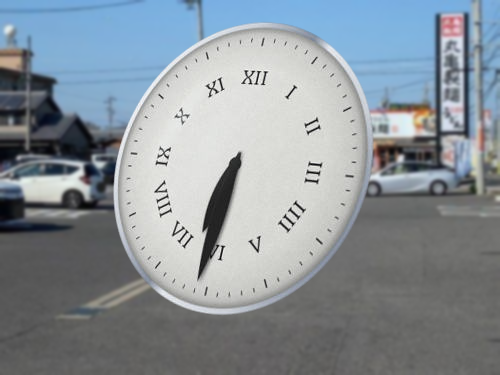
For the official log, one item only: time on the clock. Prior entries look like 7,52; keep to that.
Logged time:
6,31
